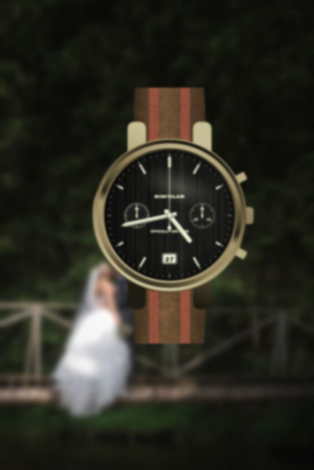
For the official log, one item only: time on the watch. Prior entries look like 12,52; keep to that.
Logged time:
4,43
